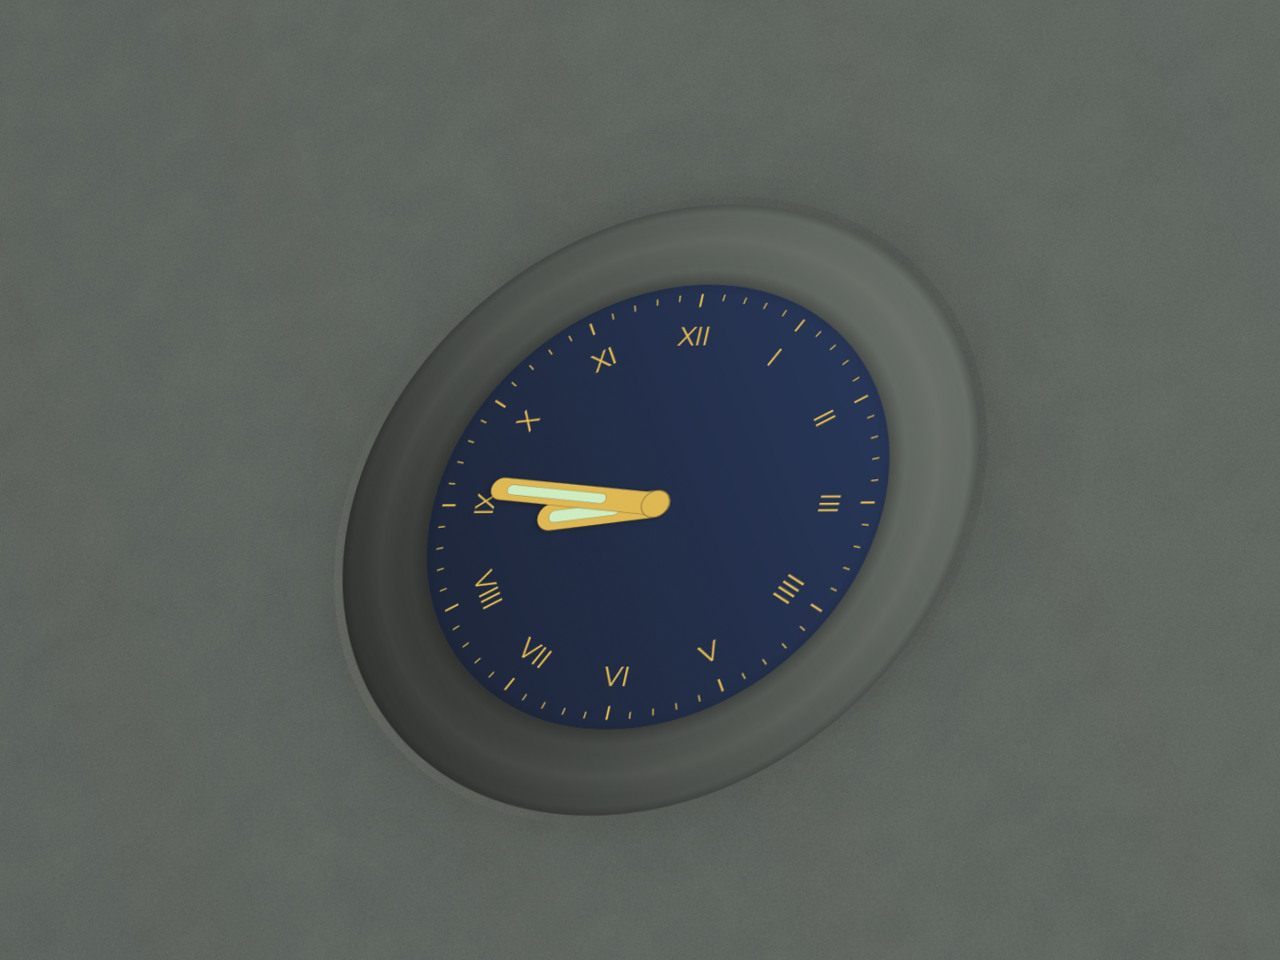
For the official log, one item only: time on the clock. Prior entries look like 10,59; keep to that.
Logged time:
8,46
